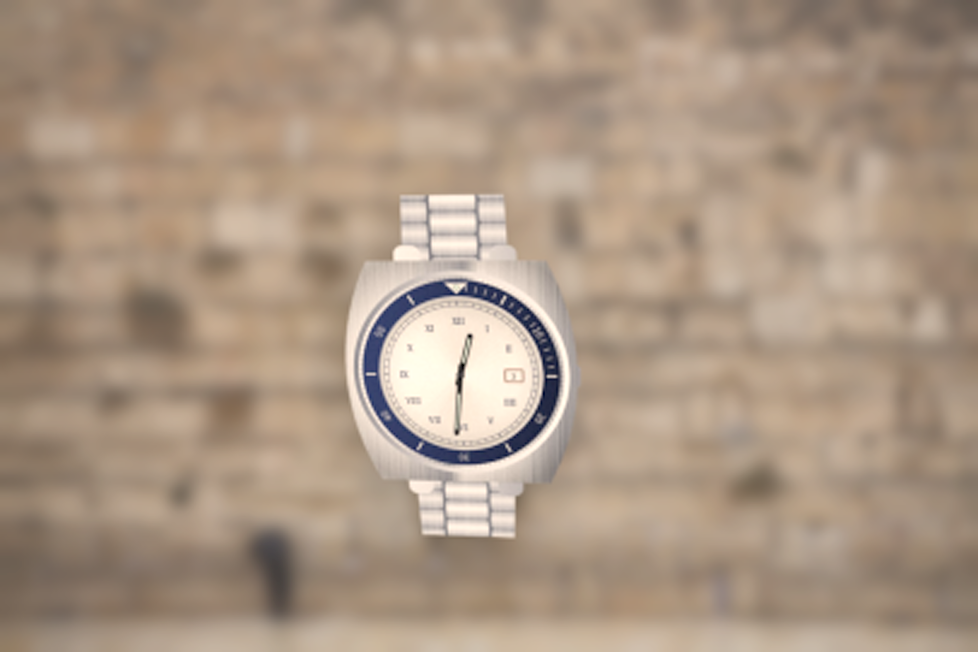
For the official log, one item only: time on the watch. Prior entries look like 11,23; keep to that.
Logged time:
12,31
